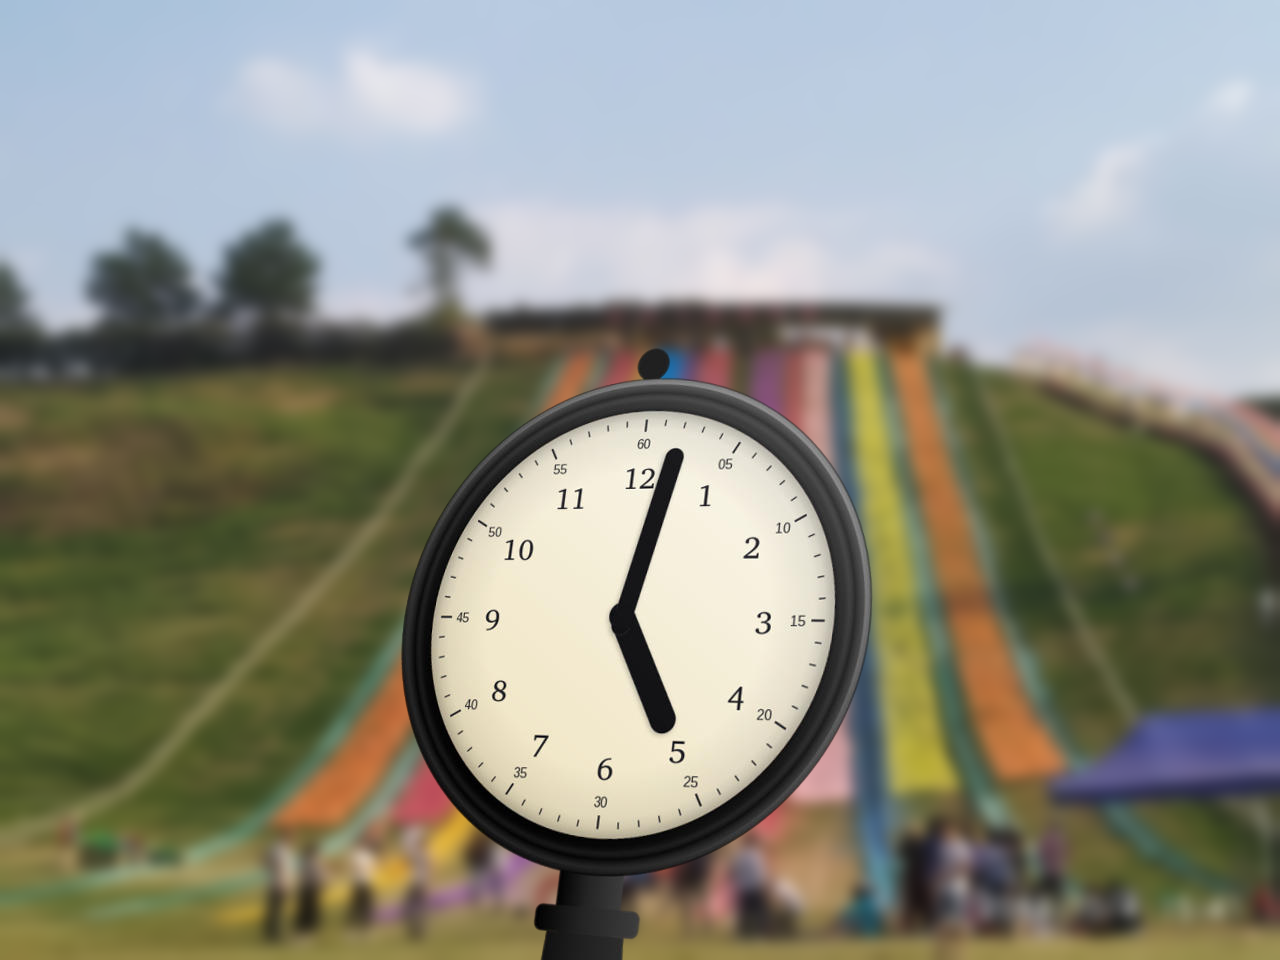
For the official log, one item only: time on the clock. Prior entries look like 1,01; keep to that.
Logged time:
5,02
